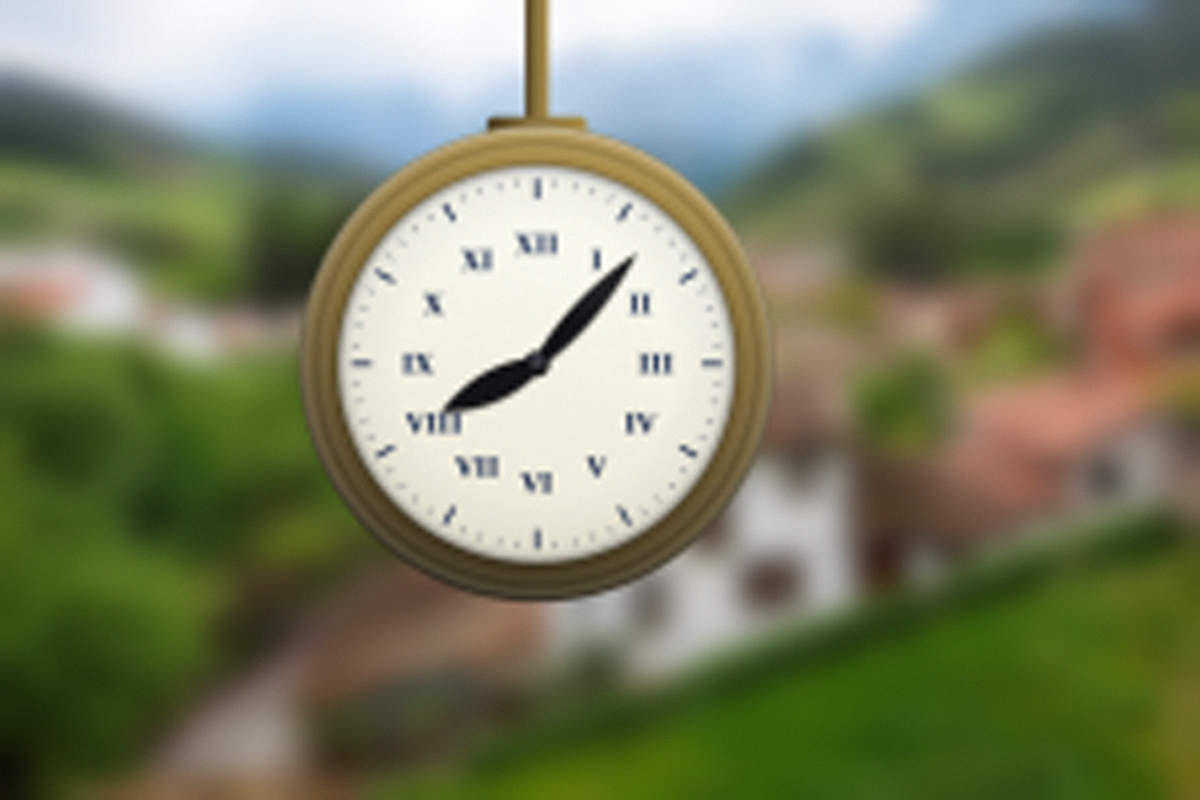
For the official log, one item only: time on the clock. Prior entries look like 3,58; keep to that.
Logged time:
8,07
